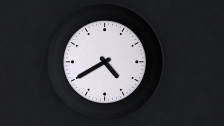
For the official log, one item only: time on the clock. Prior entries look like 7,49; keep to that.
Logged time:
4,40
